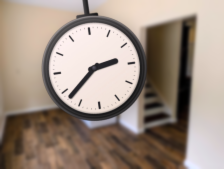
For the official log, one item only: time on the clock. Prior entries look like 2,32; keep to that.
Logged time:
2,38
